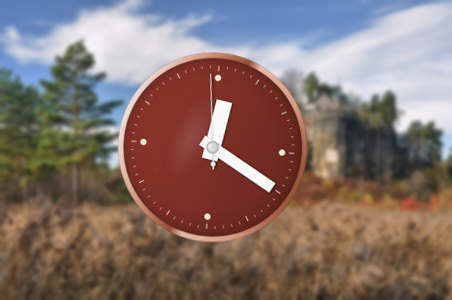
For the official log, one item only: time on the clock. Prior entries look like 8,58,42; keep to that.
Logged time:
12,19,59
